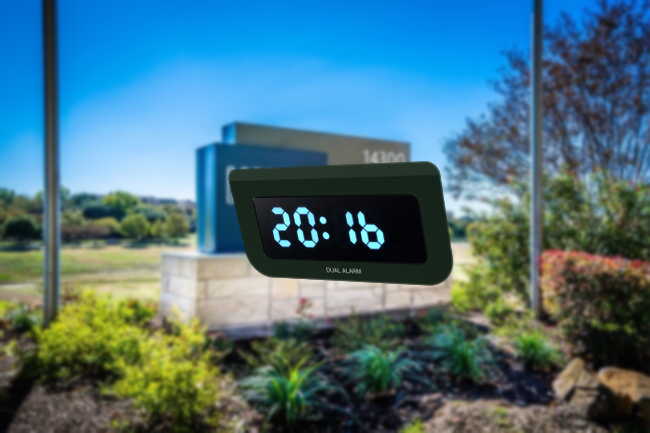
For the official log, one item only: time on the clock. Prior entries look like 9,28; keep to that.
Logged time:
20,16
